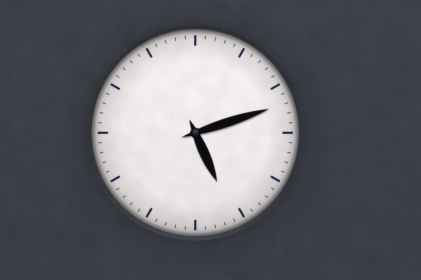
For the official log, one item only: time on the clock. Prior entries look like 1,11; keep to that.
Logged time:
5,12
